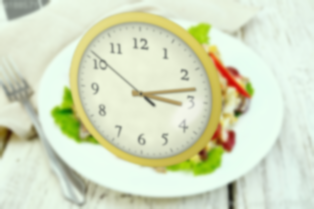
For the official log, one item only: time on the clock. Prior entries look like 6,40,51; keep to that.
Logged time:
3,12,51
